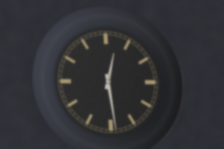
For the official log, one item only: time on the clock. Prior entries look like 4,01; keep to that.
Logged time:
12,29
